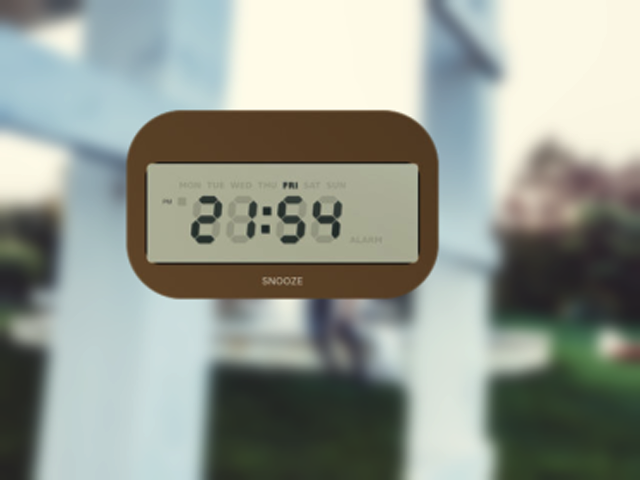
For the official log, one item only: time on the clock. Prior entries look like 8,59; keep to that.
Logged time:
21,54
